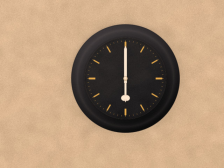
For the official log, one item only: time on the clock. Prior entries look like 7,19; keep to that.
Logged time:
6,00
